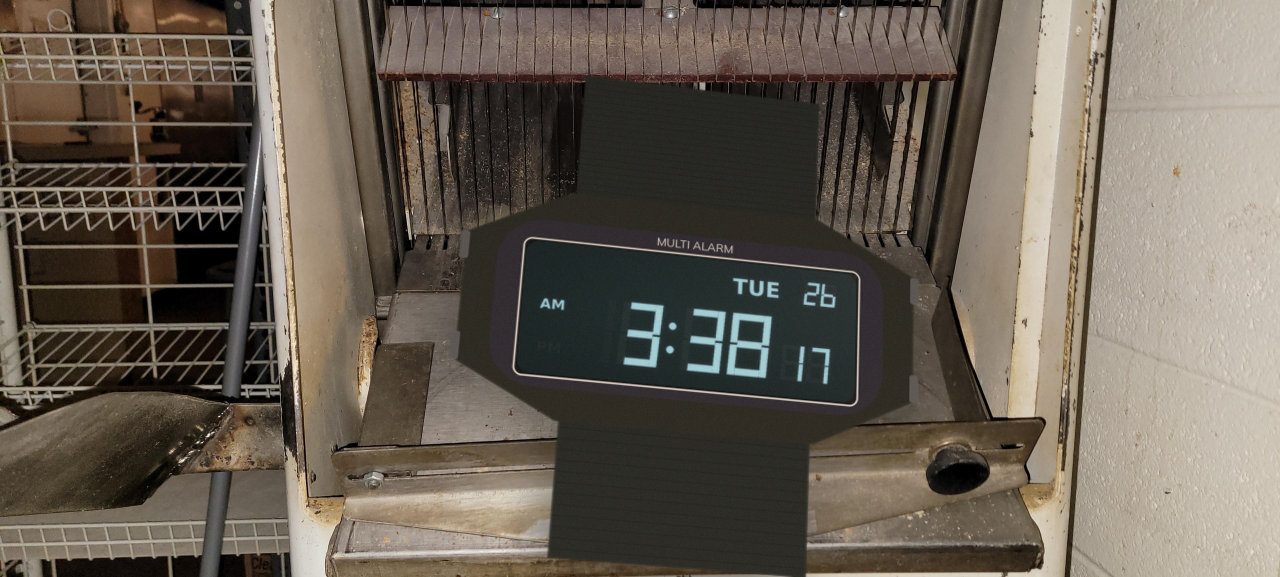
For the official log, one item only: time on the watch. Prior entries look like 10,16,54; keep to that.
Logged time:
3,38,17
